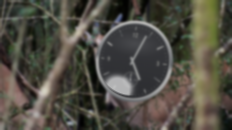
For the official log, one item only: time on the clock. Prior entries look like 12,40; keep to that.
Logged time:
5,04
